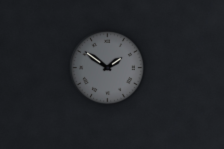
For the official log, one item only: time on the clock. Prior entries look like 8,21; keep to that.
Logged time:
1,51
